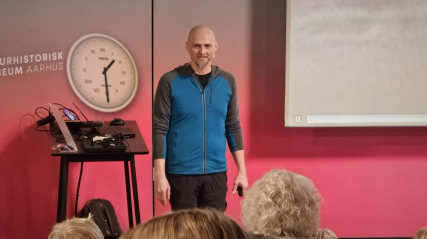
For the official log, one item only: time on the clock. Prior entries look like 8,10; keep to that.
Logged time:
1,30
